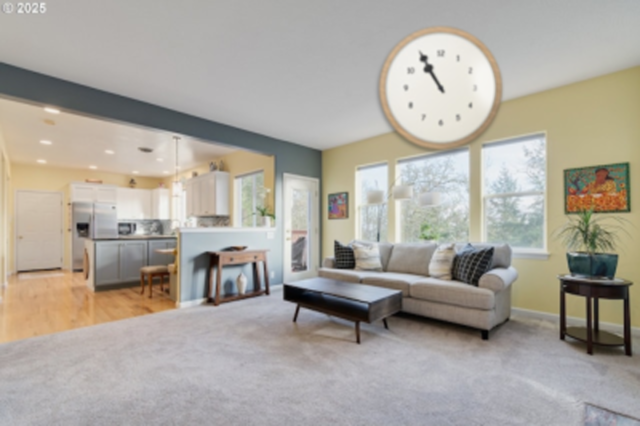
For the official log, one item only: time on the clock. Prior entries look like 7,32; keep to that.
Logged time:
10,55
